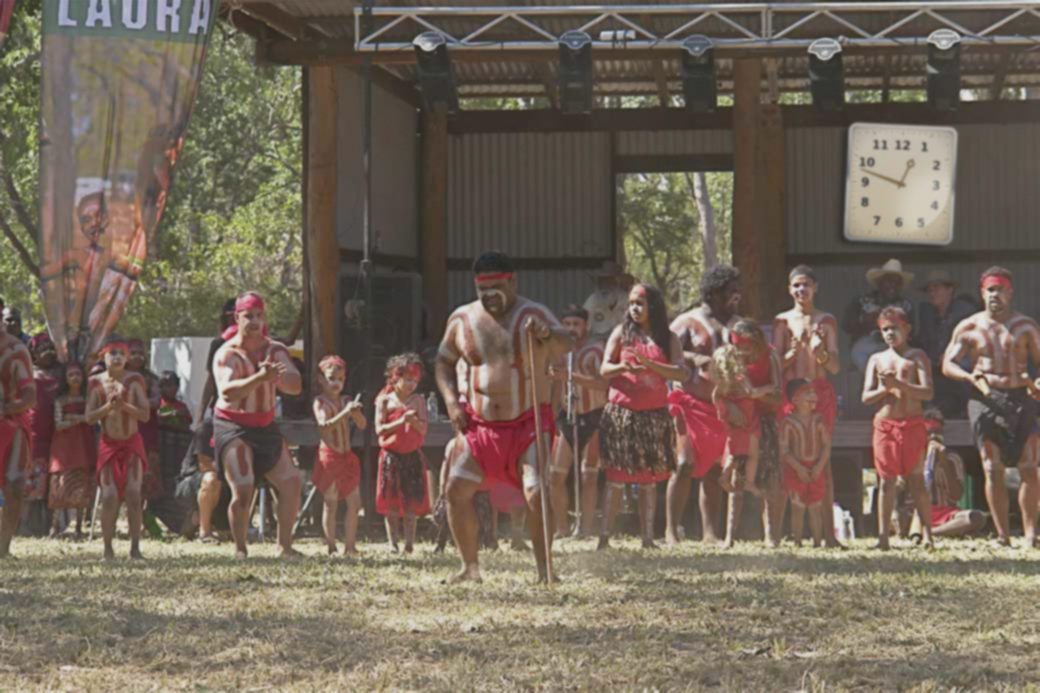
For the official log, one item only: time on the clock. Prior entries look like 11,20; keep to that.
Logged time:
12,48
